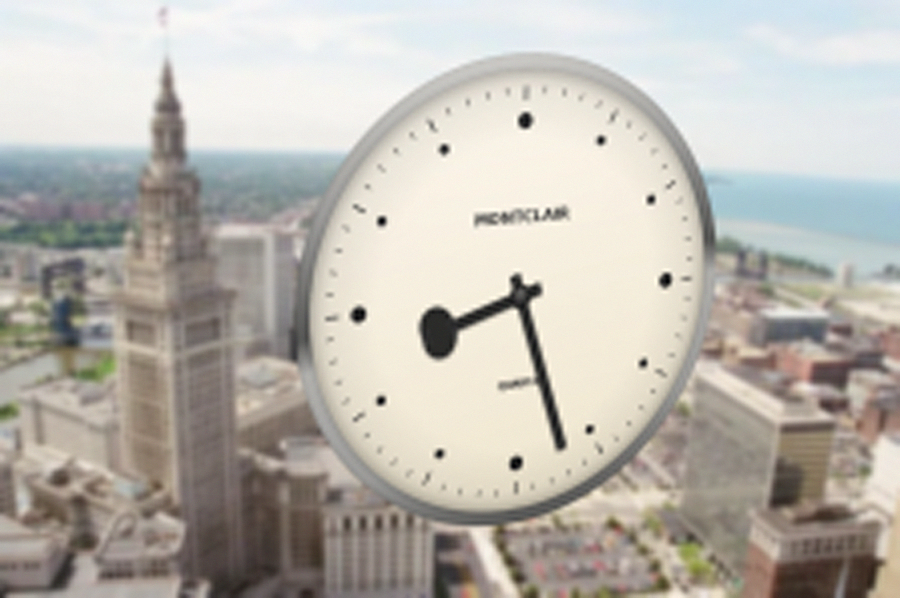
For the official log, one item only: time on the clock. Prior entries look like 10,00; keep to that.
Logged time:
8,27
